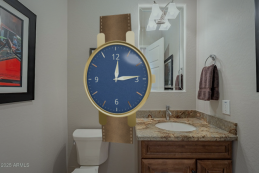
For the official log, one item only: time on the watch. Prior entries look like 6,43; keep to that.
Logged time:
12,14
